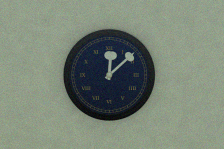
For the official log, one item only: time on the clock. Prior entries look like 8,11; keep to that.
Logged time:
12,08
